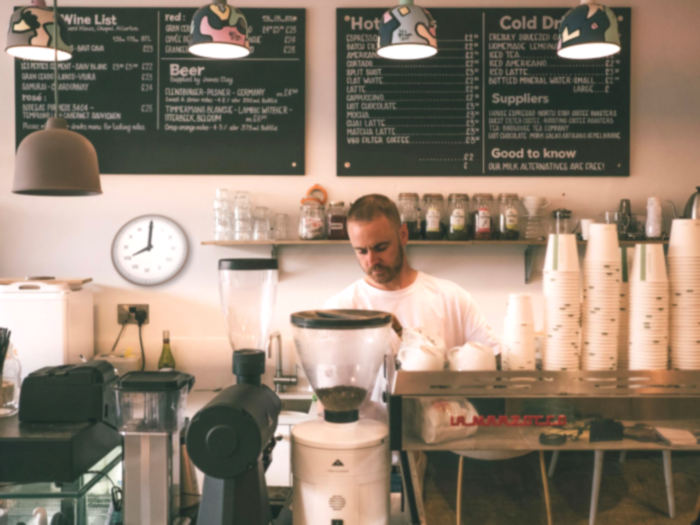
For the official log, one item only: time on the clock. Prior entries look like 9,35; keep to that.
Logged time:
8,00
